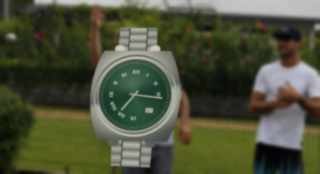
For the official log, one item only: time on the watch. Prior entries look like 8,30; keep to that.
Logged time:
7,16
